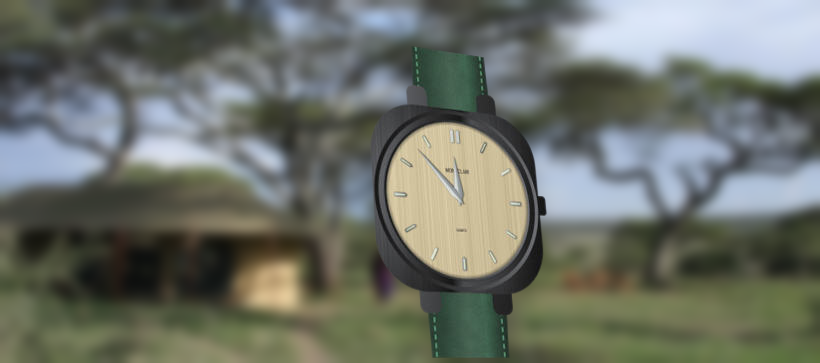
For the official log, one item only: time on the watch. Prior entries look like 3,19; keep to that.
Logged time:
11,53
